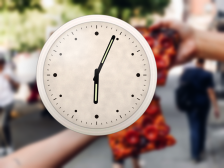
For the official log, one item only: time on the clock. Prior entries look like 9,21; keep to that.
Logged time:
6,04
